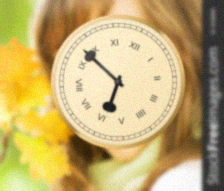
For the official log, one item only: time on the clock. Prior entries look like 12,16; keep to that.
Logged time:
5,48
